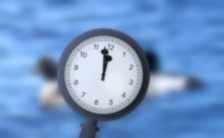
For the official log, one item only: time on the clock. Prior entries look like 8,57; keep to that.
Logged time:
11,58
